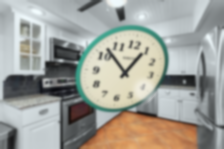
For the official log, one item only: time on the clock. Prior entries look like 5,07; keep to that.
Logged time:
12,52
